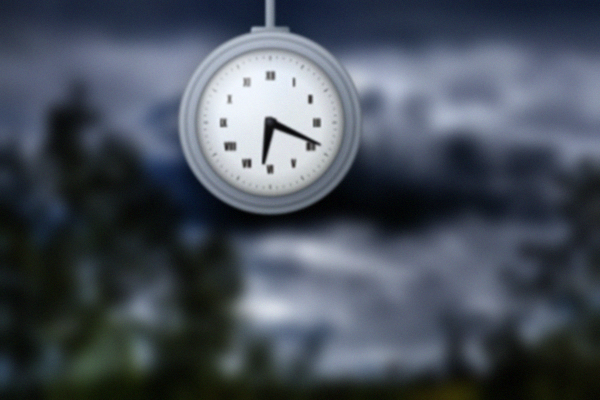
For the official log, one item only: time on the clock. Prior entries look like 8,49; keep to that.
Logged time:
6,19
